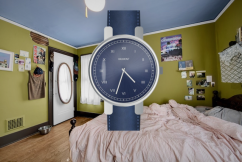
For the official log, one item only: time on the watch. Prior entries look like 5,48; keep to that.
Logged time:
4,33
